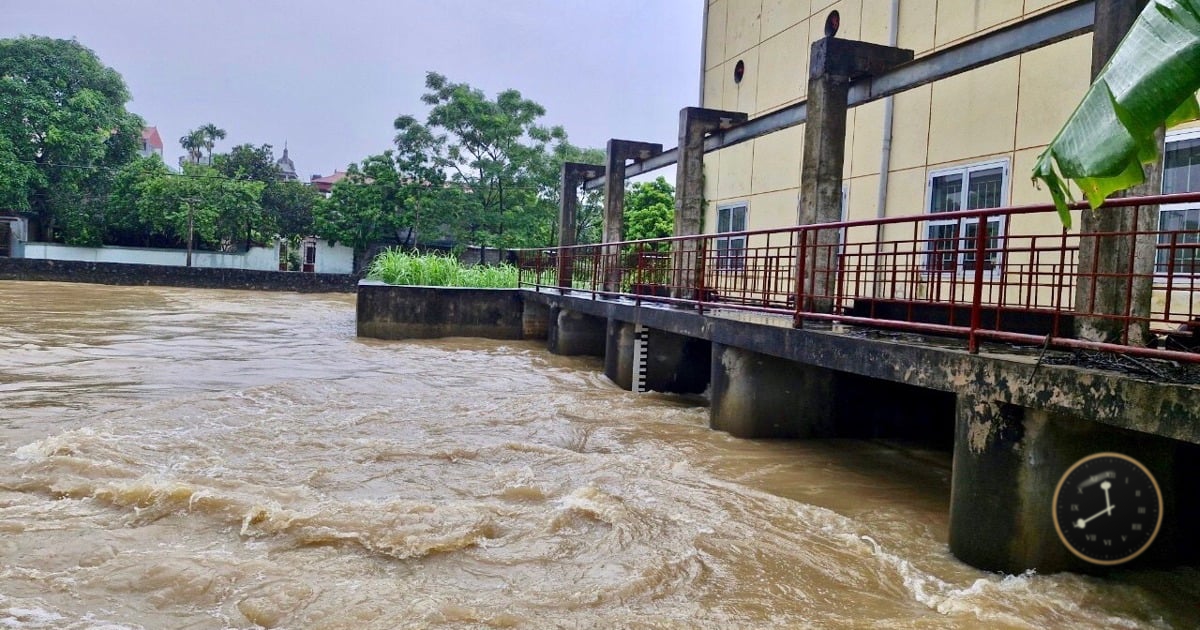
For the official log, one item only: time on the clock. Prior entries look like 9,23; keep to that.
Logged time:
11,40
